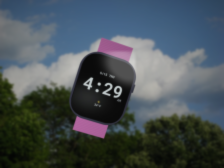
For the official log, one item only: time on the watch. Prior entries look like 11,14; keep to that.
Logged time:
4,29
